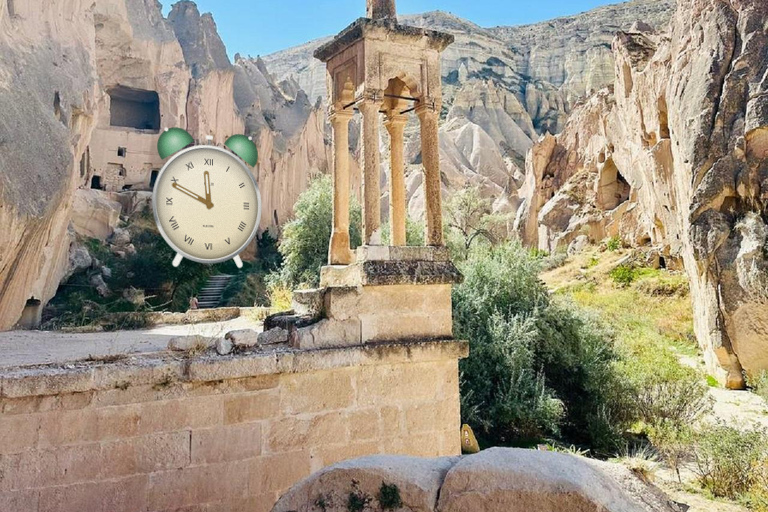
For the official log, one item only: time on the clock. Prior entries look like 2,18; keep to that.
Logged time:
11,49
